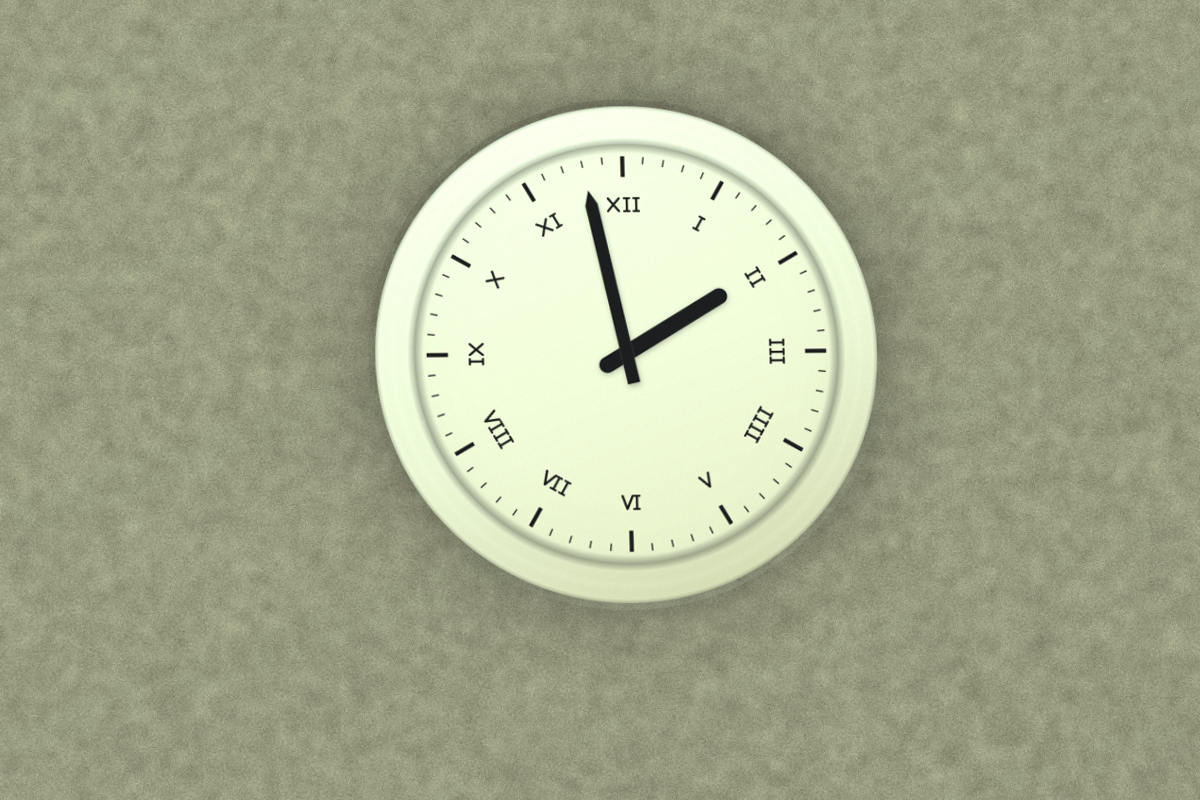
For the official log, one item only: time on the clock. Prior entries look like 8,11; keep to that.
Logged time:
1,58
